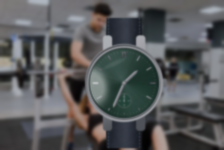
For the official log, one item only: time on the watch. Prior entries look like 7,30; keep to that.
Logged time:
1,34
